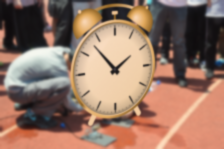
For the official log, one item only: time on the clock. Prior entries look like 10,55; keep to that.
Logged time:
1,53
